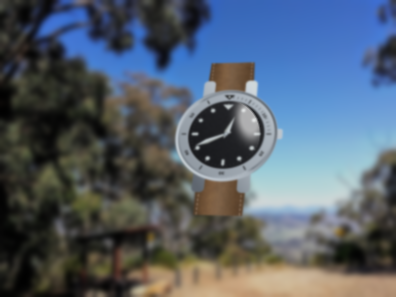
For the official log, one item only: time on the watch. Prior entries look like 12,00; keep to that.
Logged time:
12,41
